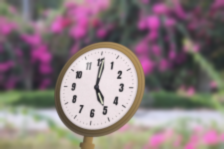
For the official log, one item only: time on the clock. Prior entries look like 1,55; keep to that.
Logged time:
5,01
